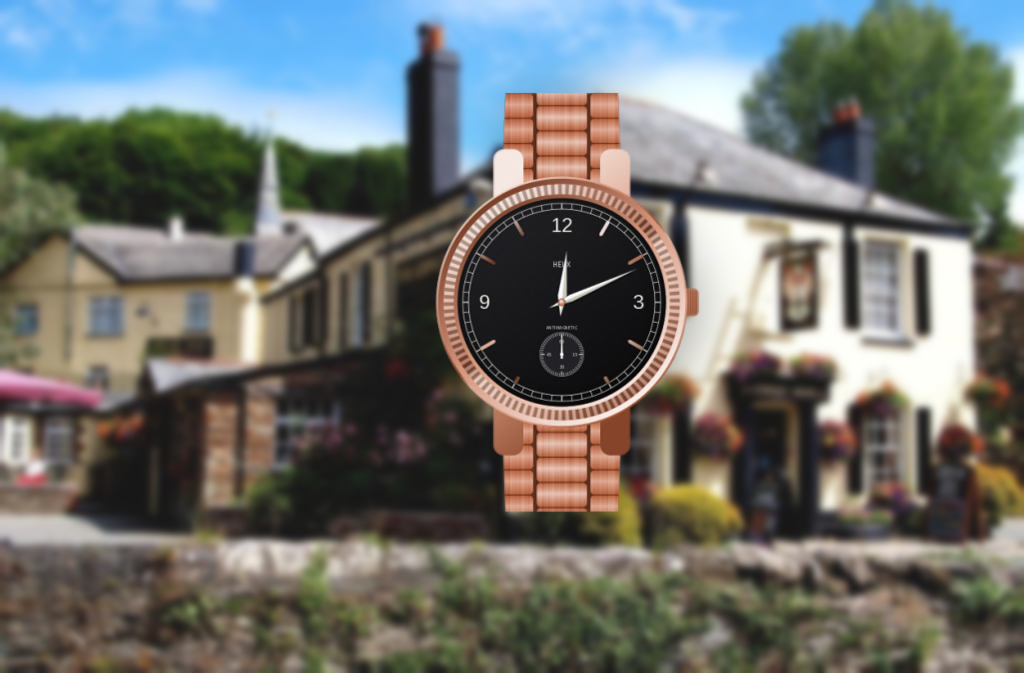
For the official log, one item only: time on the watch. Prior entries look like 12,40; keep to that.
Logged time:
12,11
